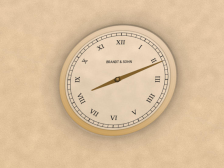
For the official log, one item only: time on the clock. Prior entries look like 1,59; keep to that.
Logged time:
8,11
